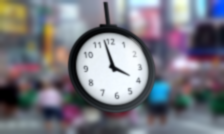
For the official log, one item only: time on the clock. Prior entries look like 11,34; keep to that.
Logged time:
3,58
